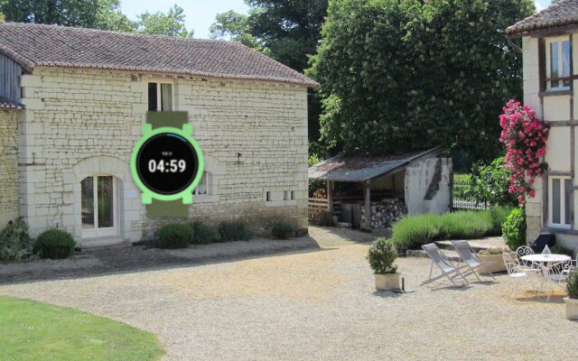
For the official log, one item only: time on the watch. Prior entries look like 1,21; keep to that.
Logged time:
4,59
